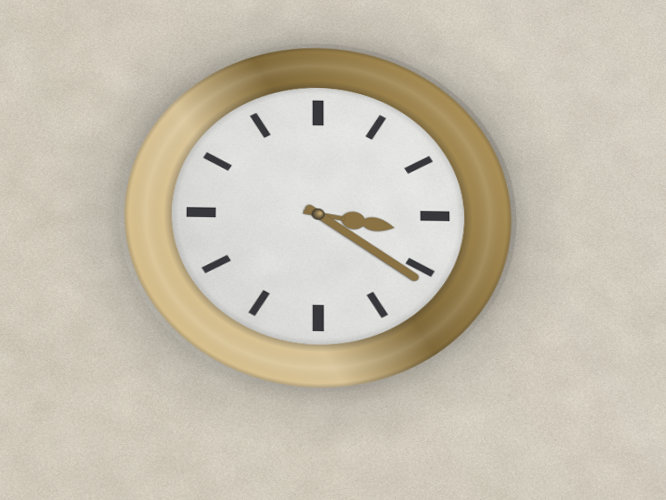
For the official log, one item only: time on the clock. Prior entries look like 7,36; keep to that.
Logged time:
3,21
